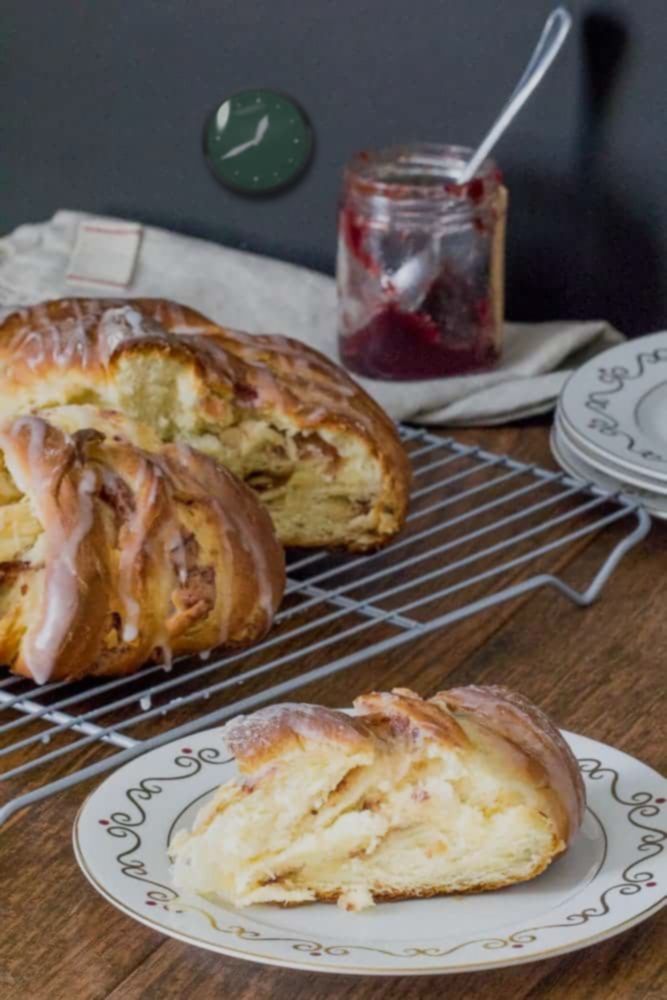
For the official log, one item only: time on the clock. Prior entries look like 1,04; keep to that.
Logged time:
12,40
